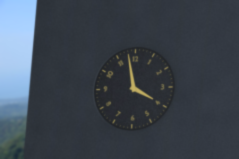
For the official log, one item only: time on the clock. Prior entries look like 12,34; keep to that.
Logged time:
3,58
